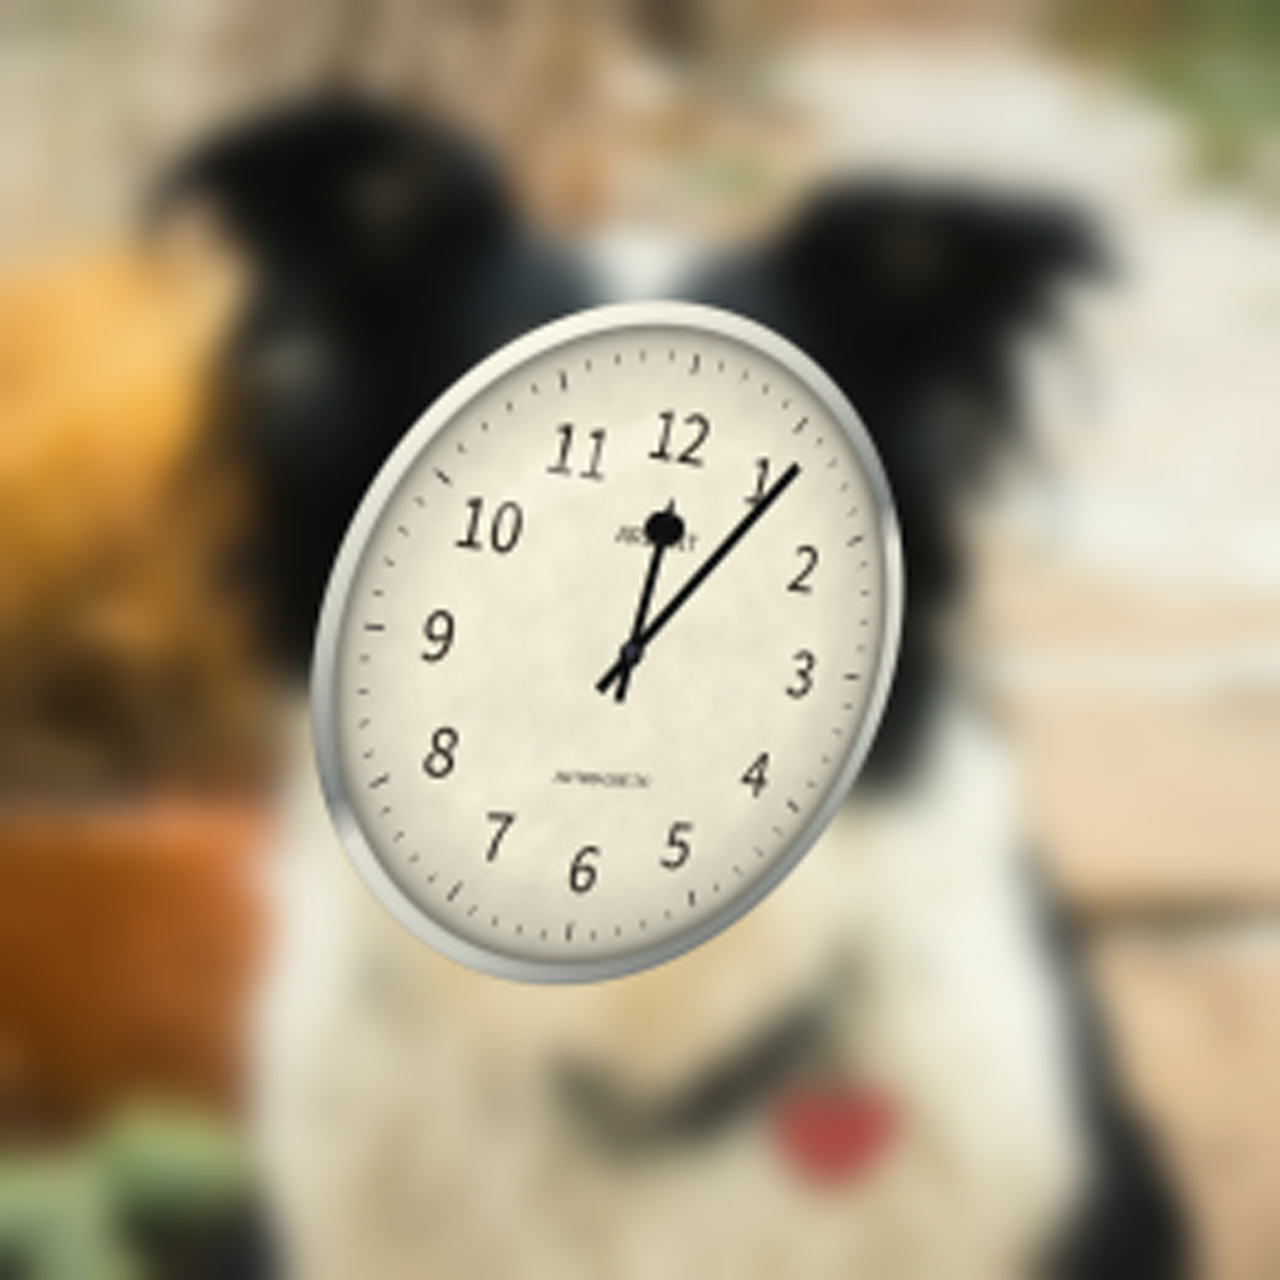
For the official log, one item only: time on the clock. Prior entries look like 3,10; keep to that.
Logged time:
12,06
